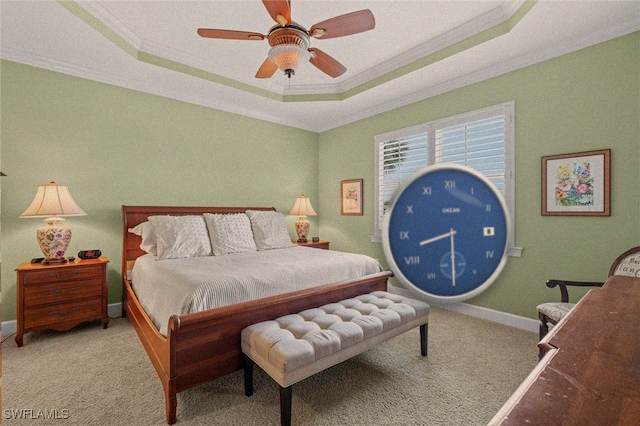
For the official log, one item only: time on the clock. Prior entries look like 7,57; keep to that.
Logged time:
8,30
